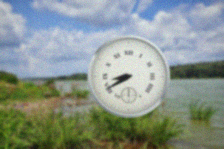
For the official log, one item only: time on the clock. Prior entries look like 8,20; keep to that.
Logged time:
8,40
